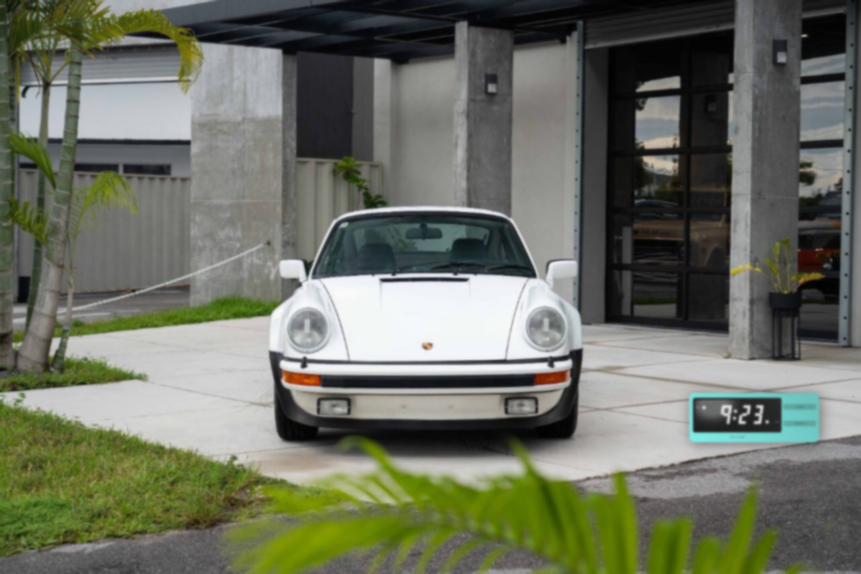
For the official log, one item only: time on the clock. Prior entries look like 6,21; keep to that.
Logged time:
9,23
